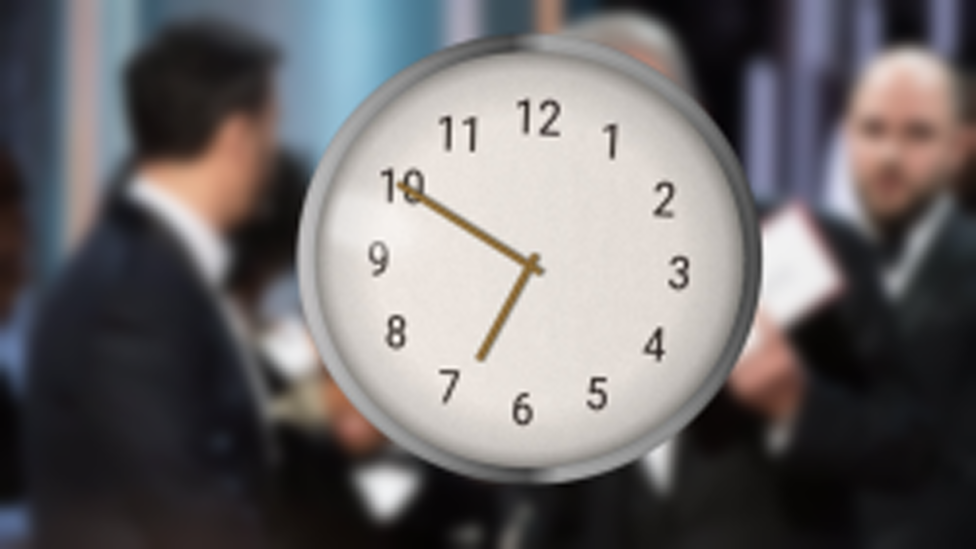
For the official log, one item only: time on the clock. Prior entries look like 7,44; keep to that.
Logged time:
6,50
